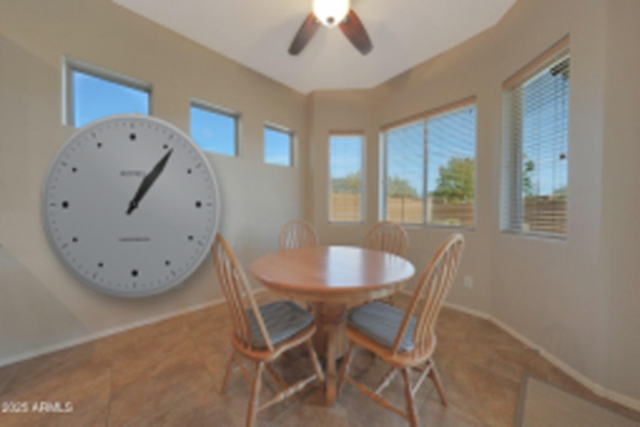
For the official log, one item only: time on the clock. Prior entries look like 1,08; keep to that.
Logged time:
1,06
